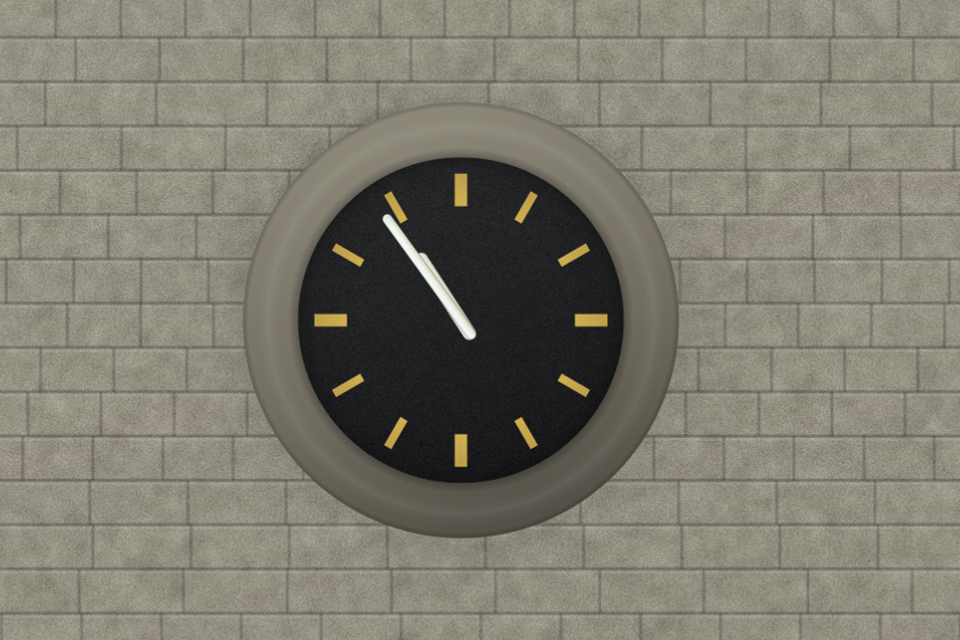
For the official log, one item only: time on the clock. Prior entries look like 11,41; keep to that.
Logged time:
10,54
